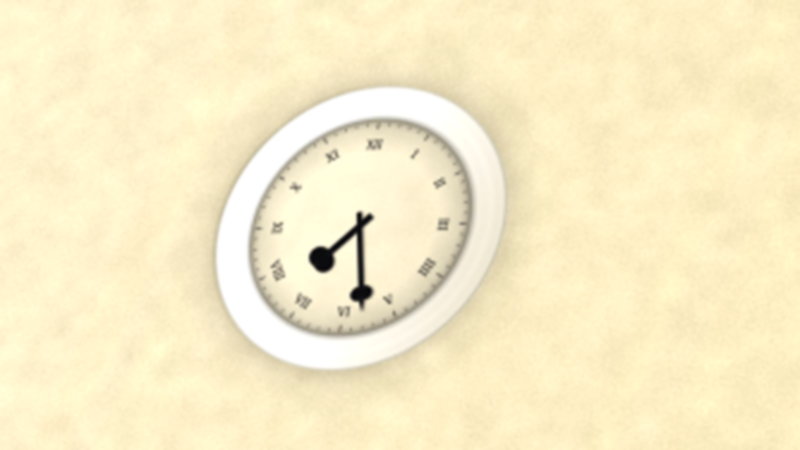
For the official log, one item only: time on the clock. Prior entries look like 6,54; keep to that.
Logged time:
7,28
